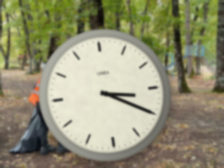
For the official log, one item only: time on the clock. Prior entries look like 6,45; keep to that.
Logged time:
3,20
